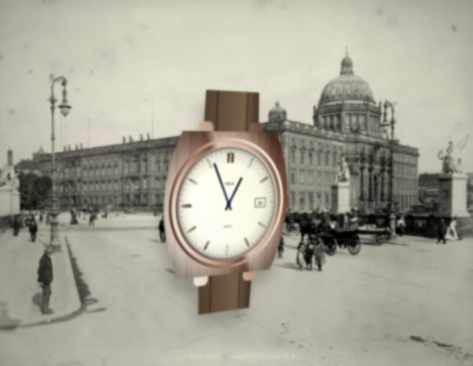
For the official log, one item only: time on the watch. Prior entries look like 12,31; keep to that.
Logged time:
12,56
